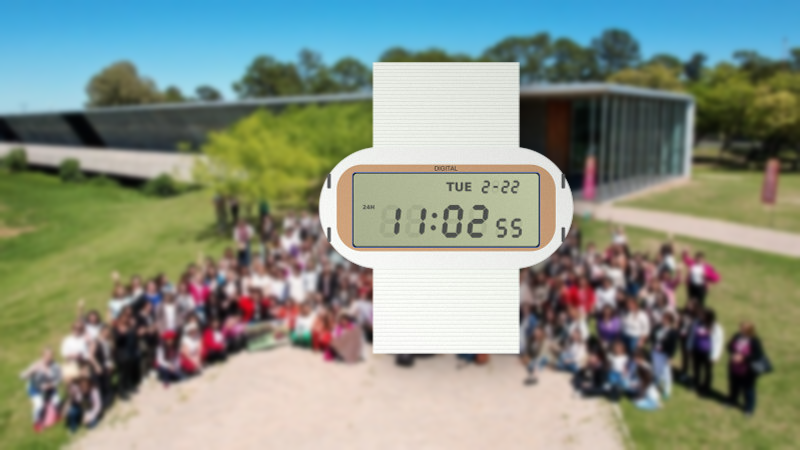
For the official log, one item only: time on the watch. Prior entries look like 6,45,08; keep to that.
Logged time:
11,02,55
